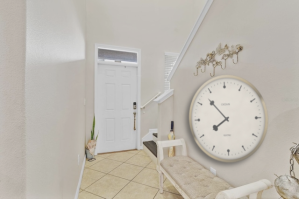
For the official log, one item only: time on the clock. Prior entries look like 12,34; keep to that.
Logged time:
7,53
